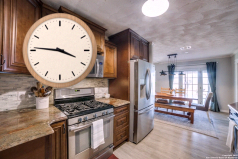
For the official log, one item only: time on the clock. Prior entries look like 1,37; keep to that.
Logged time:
3,46
